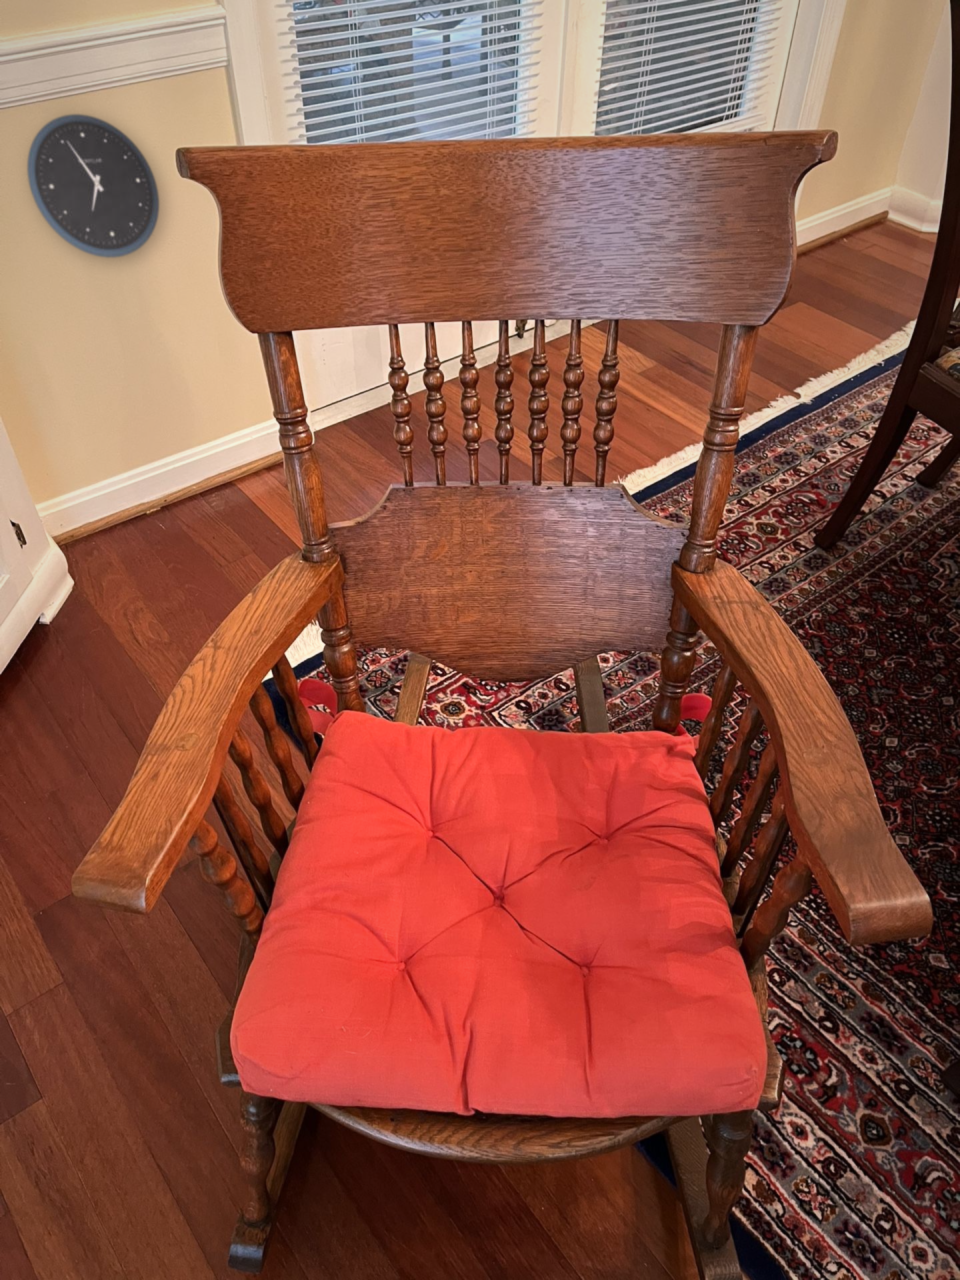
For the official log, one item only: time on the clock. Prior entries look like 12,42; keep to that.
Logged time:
6,56
